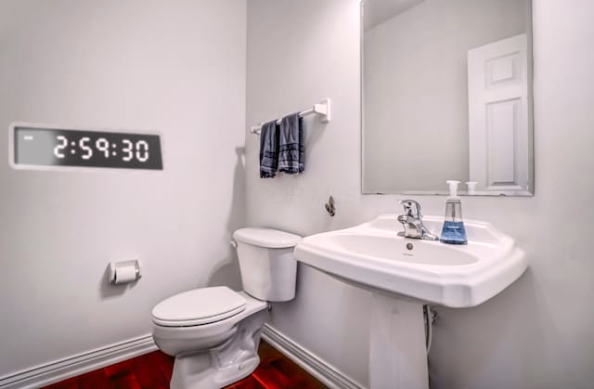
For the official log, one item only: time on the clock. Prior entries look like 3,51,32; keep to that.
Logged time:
2,59,30
